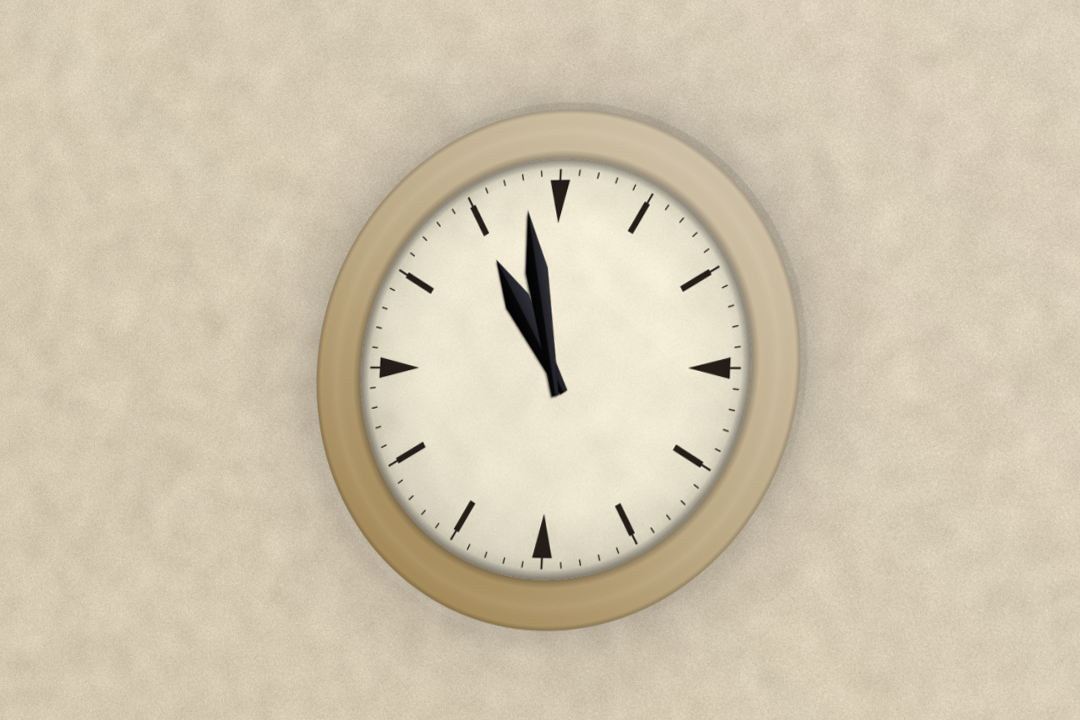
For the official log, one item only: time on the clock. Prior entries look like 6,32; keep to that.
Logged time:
10,58
